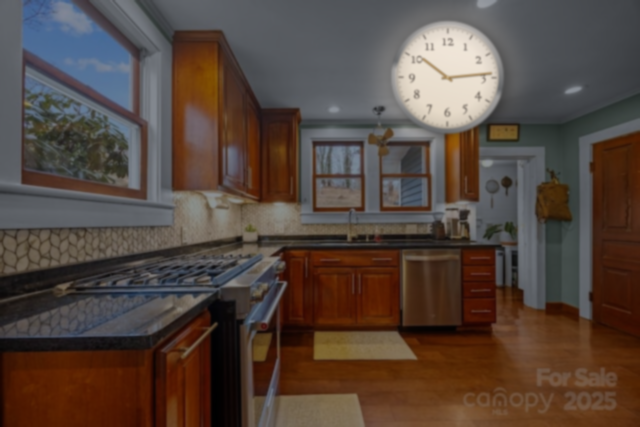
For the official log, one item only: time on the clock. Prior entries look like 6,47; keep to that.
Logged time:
10,14
